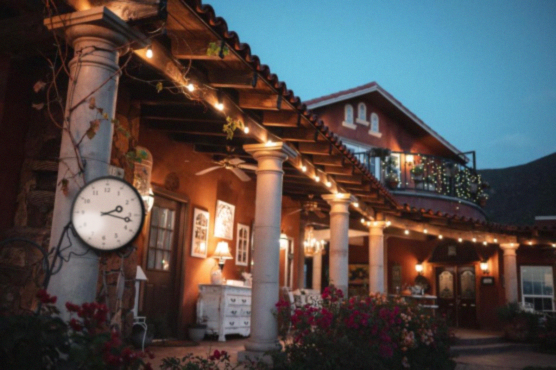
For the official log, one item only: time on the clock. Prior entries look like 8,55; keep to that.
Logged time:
2,17
